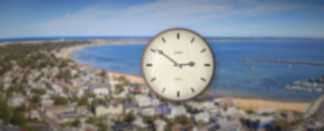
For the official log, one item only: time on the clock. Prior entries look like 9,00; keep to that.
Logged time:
2,51
